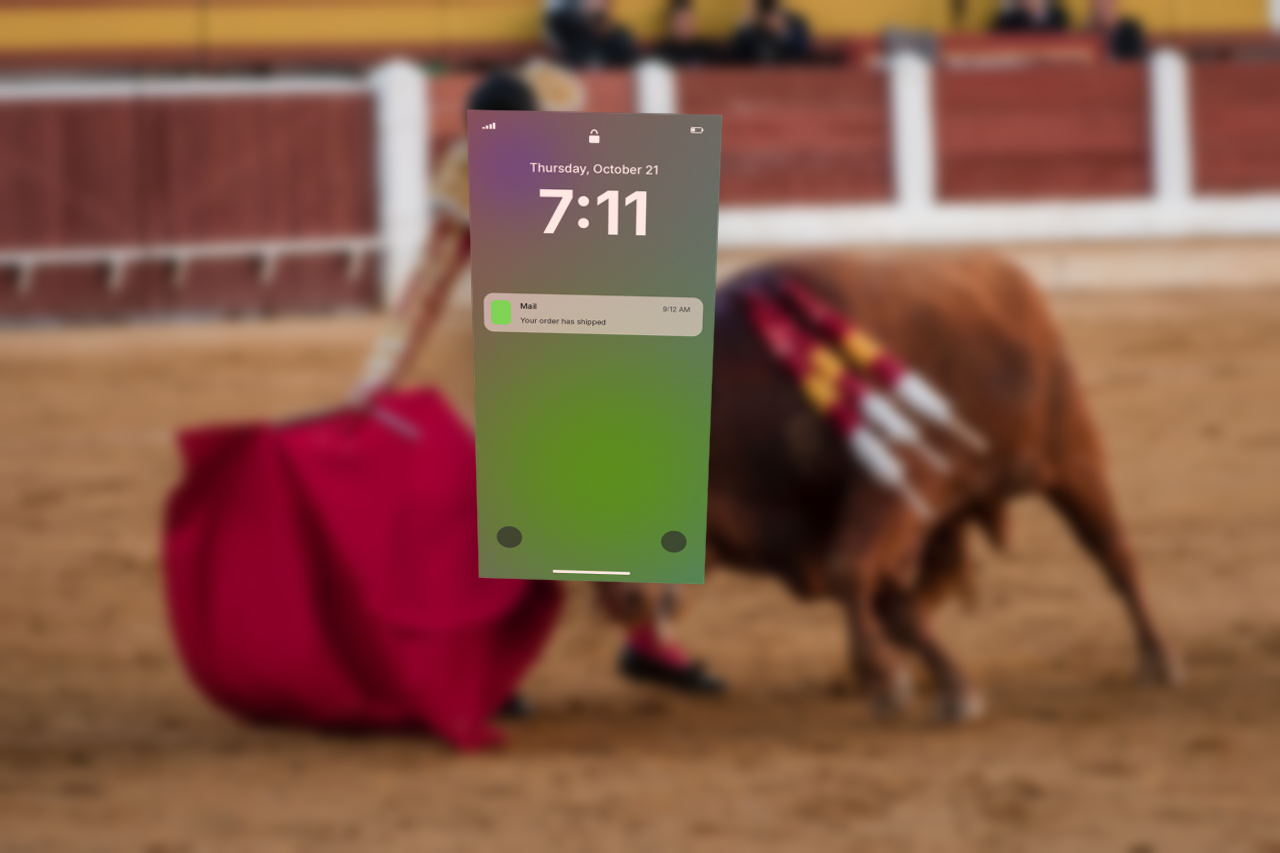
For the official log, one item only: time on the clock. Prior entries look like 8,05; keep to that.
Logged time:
7,11
